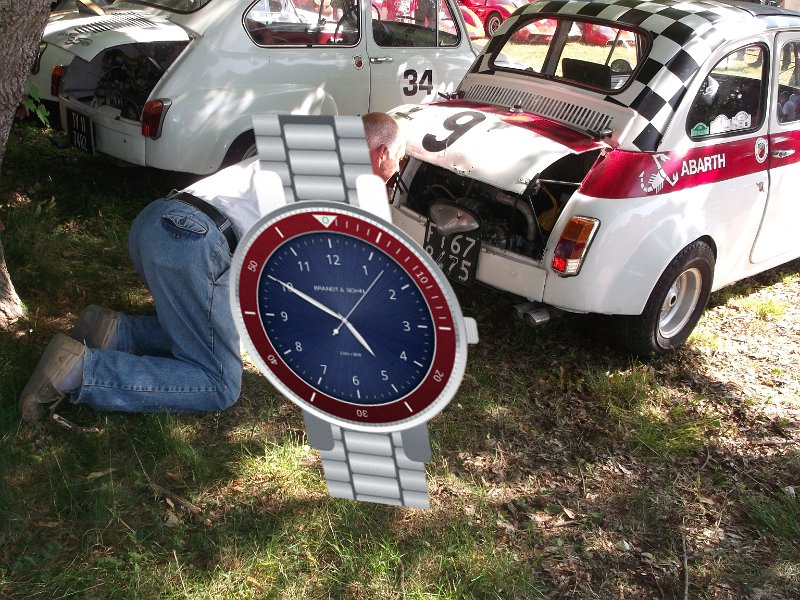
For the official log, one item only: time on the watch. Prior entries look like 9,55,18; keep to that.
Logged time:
4,50,07
